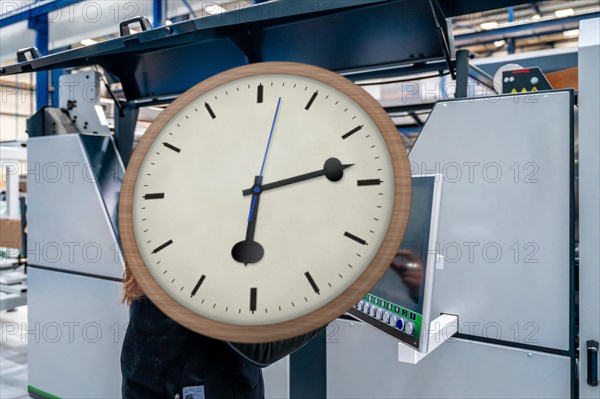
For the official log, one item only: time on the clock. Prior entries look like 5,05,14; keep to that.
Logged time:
6,13,02
